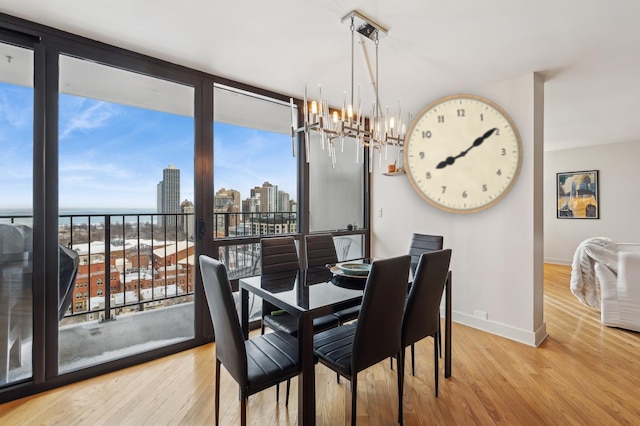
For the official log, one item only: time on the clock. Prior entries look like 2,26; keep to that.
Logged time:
8,09
